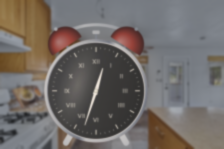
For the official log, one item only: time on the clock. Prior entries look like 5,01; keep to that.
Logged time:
12,33
